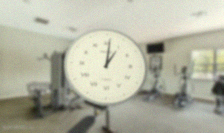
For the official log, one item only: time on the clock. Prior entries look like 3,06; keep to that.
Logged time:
1,01
